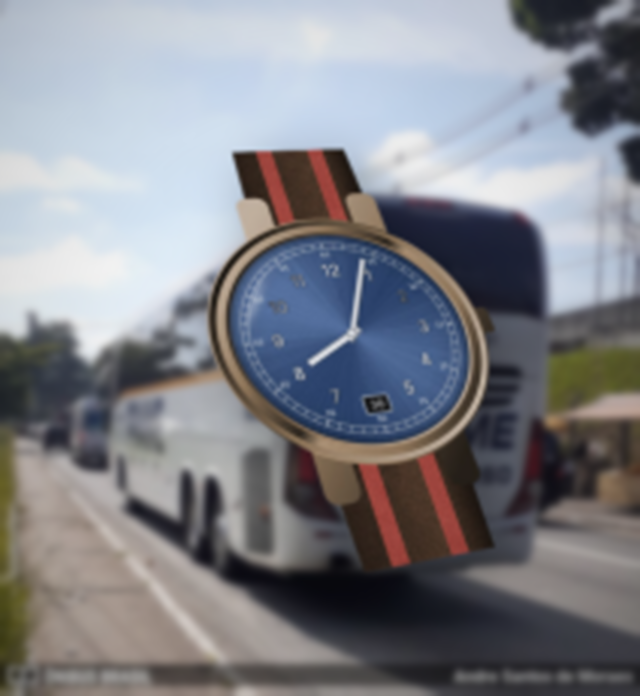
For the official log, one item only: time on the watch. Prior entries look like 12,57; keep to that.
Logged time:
8,04
